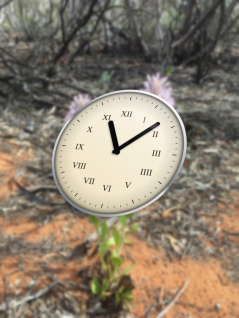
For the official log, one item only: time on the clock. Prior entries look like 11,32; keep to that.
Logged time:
11,08
